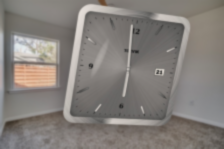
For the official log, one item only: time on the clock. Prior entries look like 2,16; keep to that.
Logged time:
5,59
